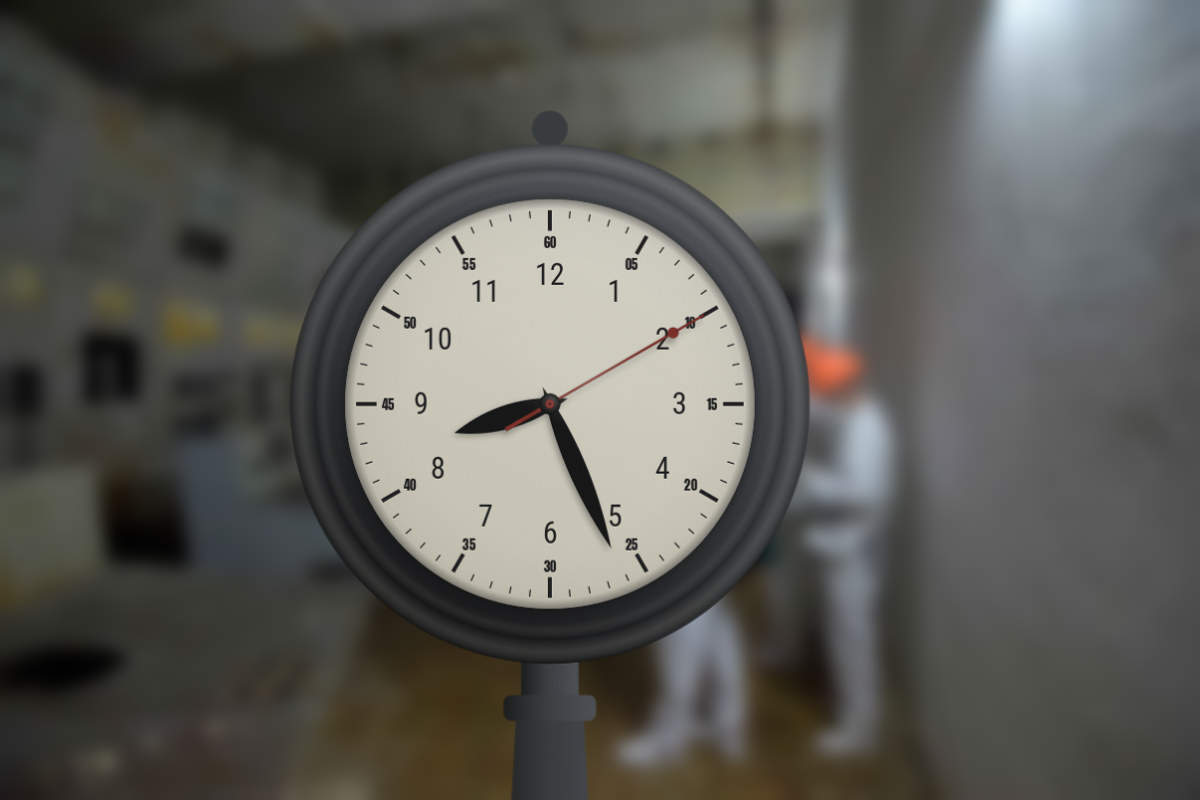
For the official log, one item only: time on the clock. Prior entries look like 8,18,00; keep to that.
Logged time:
8,26,10
